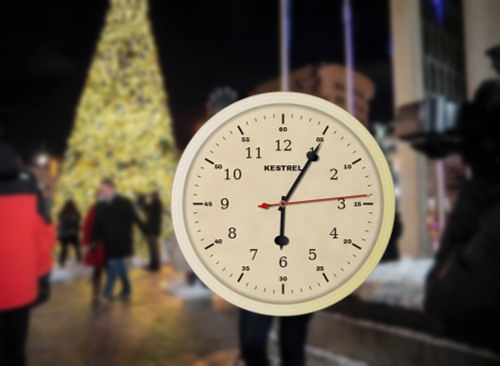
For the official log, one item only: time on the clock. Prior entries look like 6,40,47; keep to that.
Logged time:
6,05,14
